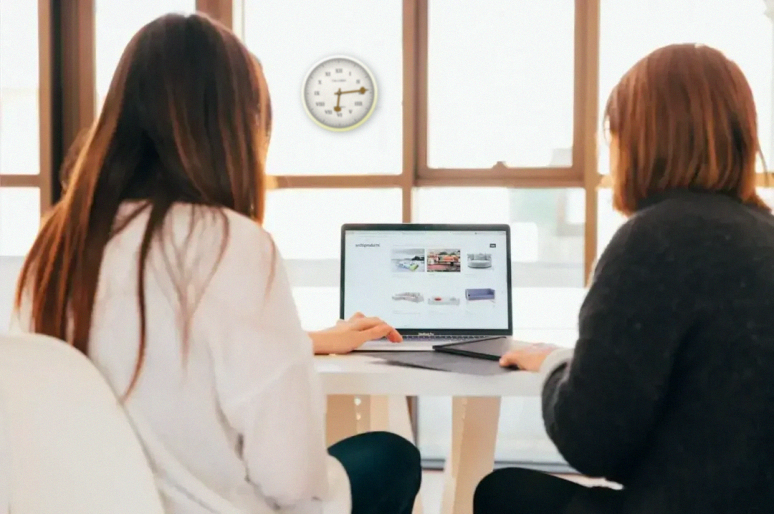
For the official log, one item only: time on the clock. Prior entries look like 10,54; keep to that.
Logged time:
6,14
